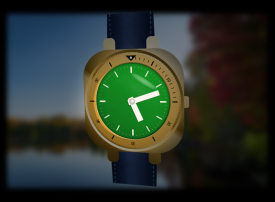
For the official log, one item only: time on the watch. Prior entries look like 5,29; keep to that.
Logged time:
5,12
